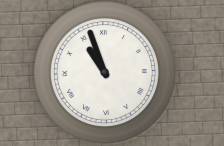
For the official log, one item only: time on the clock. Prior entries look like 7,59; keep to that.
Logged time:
10,57
